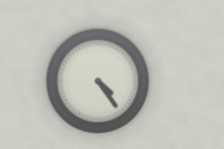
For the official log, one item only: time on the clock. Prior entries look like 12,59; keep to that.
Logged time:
4,24
